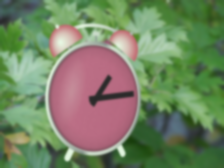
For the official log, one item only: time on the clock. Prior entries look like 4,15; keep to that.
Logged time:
1,14
